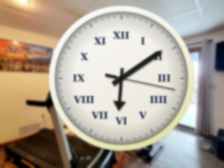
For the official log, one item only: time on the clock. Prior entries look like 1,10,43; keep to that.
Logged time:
6,09,17
